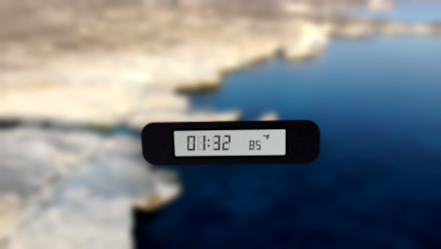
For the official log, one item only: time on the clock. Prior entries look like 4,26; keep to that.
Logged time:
1,32
